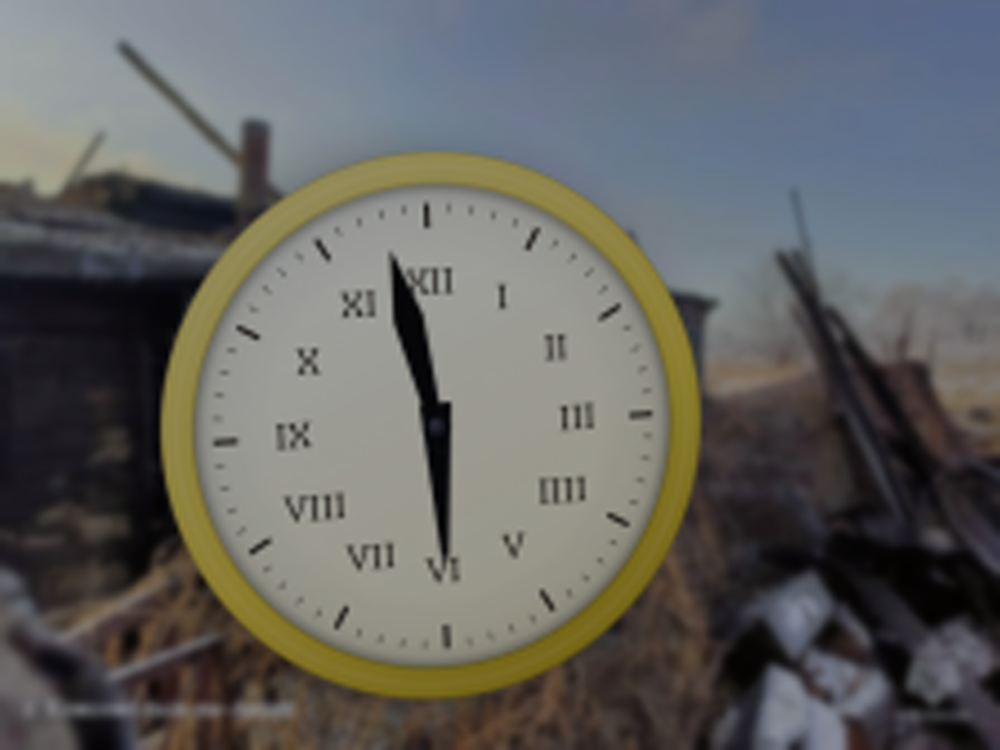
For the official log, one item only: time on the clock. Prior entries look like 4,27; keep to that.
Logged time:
5,58
